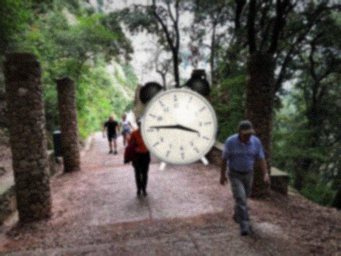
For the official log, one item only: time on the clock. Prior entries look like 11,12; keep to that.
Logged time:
3,46
